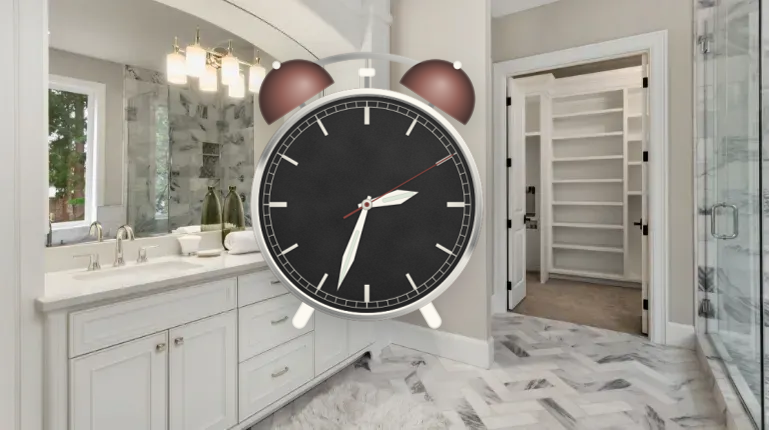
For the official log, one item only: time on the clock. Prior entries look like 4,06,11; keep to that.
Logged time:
2,33,10
